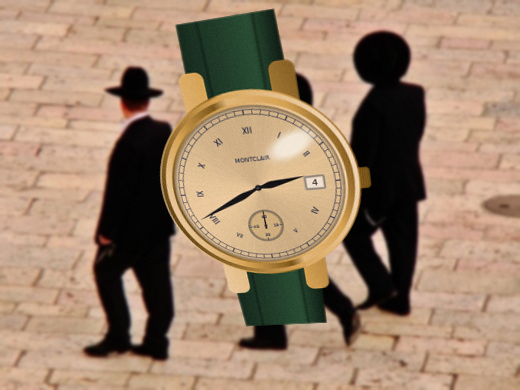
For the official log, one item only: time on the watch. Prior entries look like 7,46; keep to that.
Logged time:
2,41
